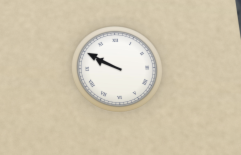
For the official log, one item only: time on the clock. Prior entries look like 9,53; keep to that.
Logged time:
9,50
